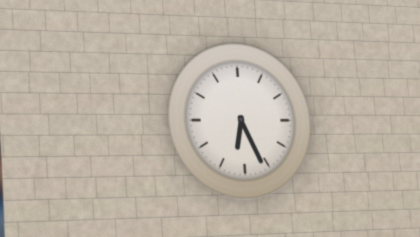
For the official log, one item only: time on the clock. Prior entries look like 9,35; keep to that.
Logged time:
6,26
